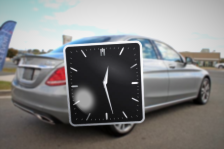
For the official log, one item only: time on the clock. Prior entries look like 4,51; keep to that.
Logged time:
12,28
